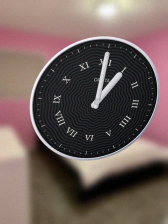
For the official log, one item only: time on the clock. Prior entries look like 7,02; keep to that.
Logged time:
1,00
